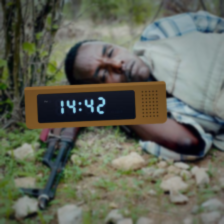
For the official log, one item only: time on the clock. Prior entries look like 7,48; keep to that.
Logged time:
14,42
